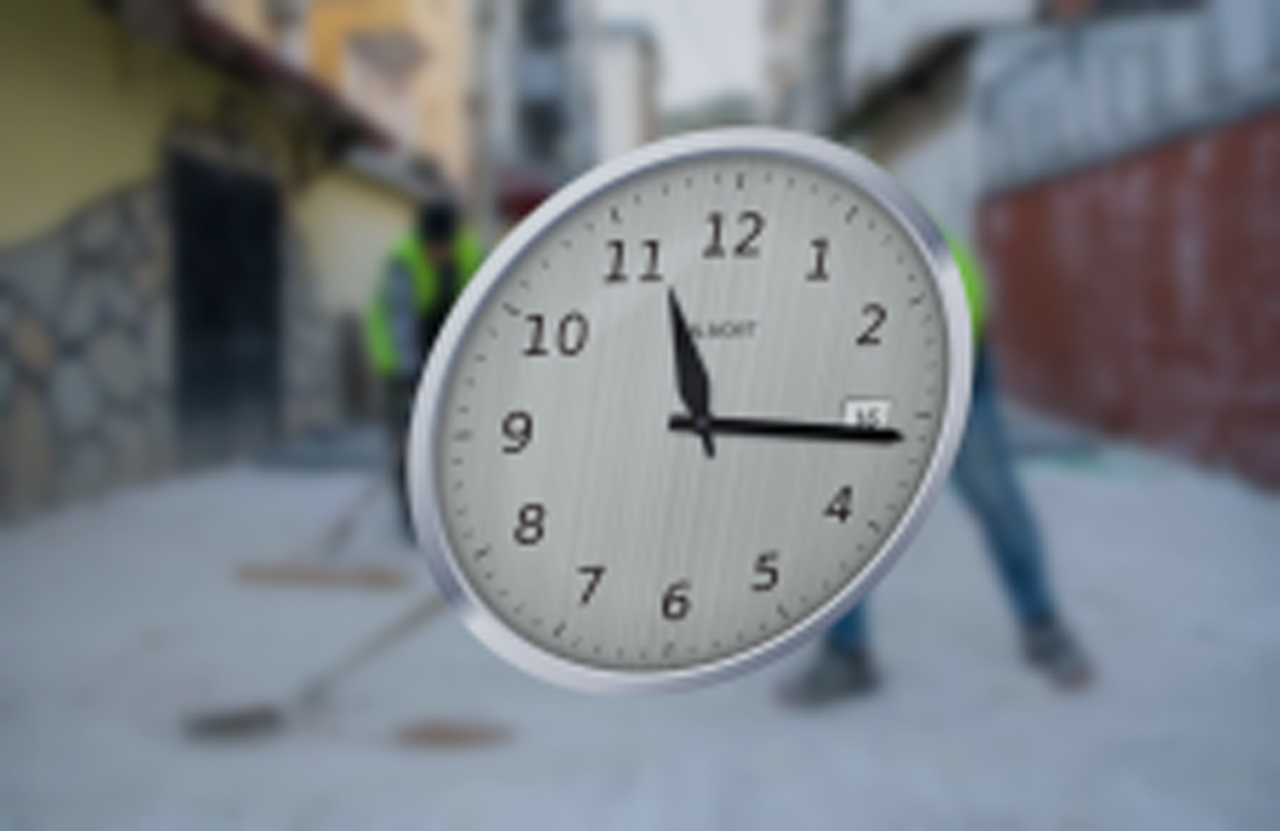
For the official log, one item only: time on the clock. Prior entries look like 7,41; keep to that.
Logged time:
11,16
